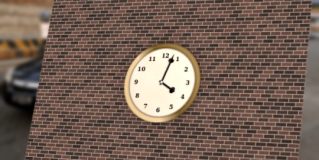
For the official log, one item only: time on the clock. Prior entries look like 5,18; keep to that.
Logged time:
4,03
